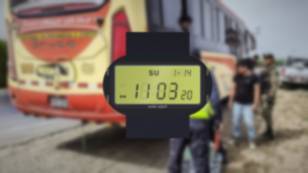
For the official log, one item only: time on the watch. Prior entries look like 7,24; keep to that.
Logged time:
11,03
